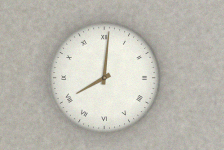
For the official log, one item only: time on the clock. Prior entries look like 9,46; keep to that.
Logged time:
8,01
